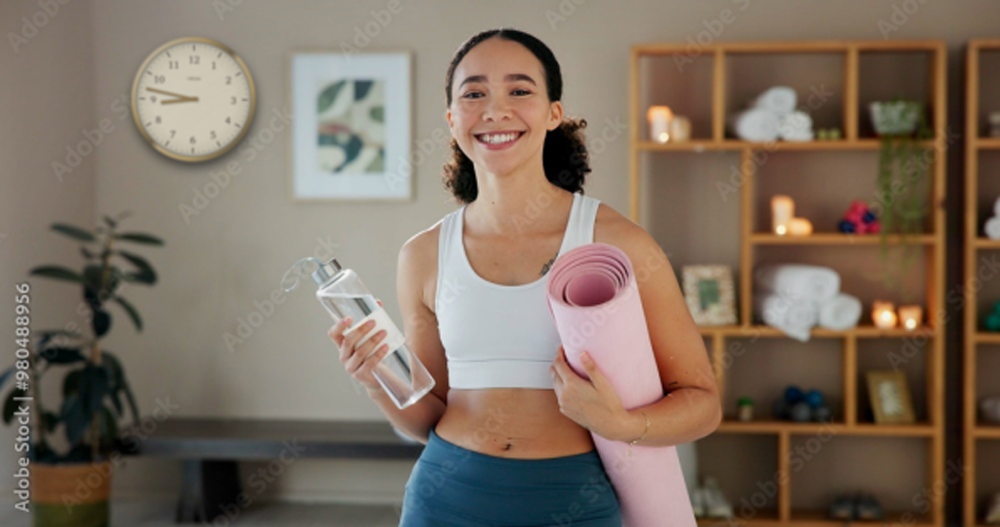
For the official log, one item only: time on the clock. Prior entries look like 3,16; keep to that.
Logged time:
8,47
